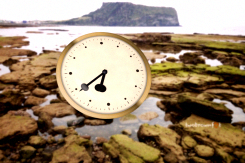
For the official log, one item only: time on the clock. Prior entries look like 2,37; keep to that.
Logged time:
6,39
